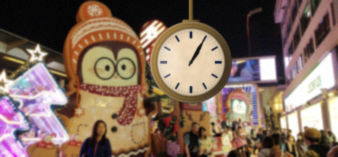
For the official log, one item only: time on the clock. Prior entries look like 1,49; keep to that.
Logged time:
1,05
